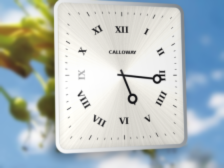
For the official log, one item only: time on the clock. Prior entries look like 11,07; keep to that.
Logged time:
5,16
